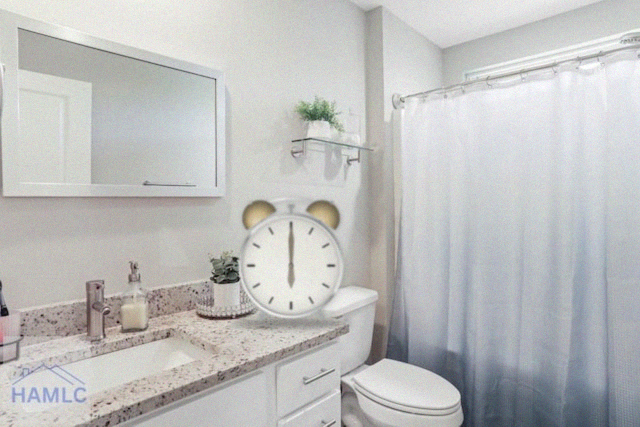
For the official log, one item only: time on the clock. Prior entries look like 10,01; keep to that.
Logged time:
6,00
